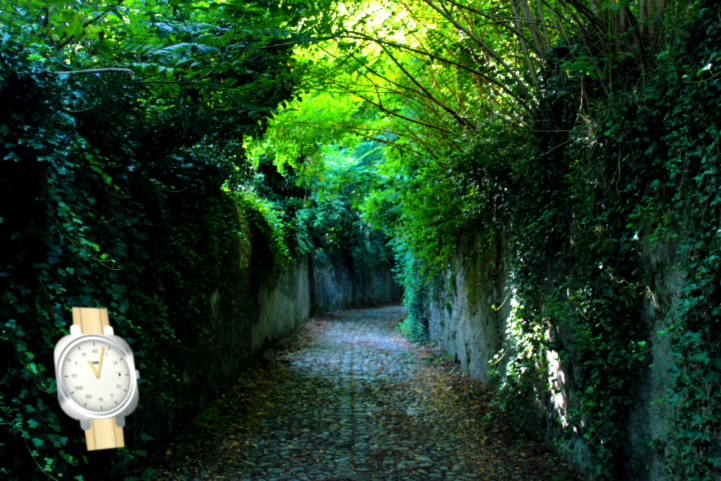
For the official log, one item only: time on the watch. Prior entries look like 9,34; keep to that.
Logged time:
11,03
